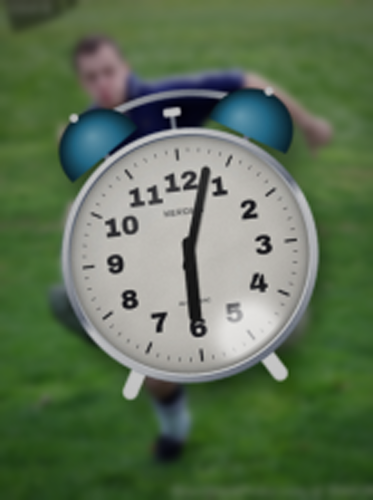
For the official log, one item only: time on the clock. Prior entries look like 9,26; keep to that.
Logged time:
6,03
